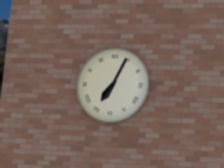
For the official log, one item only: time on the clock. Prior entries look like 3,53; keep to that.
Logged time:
7,04
